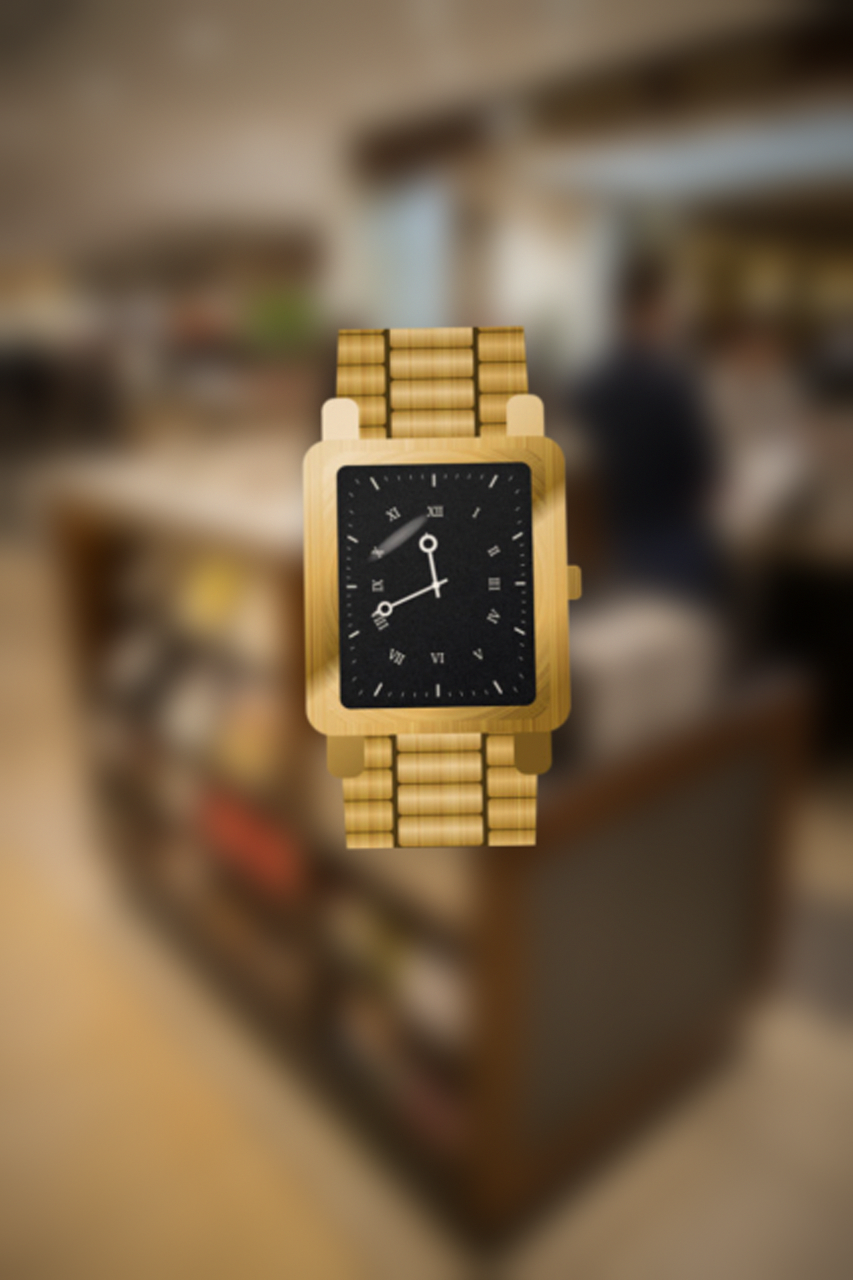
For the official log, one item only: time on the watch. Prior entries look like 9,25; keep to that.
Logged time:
11,41
